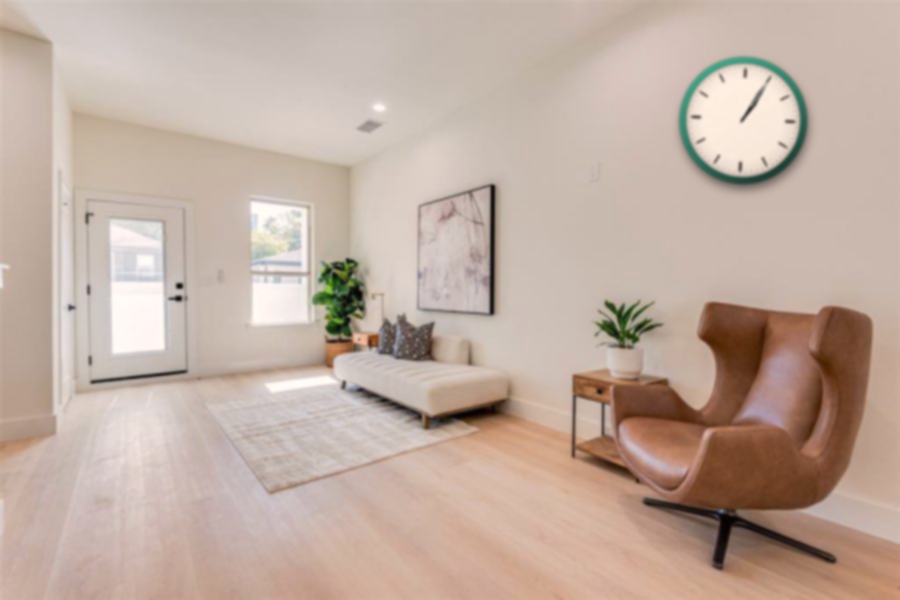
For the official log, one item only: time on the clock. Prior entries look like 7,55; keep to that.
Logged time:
1,05
